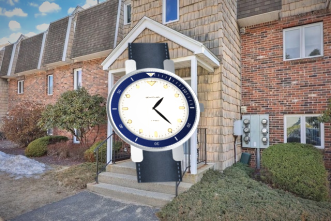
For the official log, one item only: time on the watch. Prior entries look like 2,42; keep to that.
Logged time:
1,23
